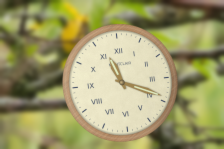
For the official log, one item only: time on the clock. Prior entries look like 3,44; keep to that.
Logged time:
11,19
